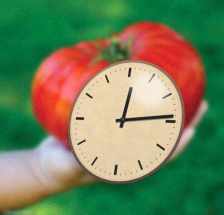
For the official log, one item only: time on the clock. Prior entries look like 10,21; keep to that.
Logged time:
12,14
